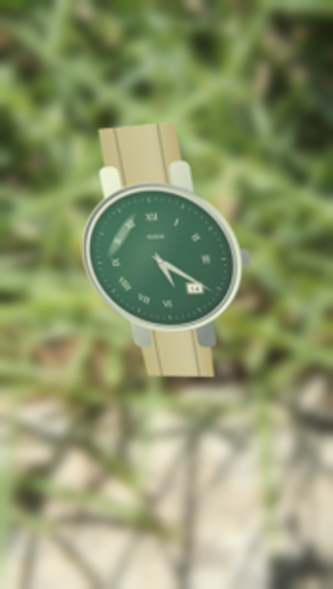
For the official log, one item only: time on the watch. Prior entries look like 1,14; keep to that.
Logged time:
5,21
